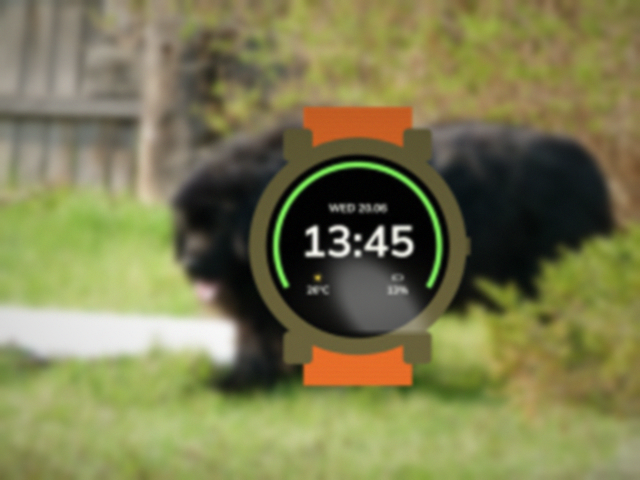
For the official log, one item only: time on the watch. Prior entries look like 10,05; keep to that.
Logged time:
13,45
